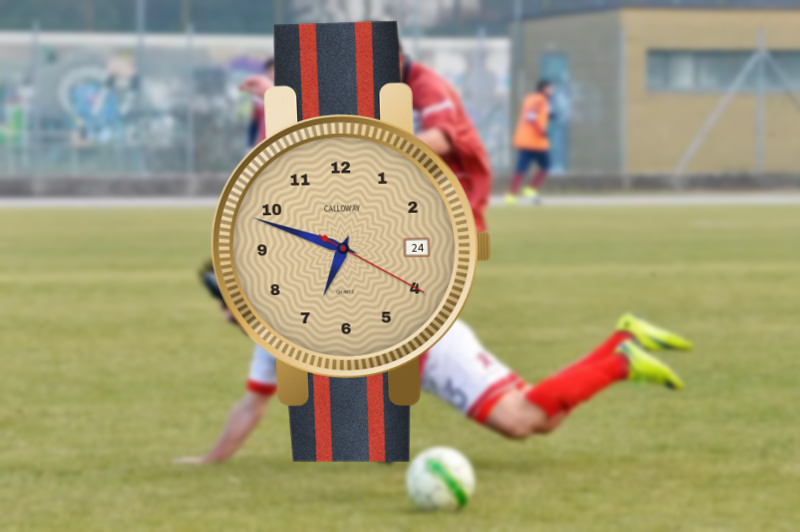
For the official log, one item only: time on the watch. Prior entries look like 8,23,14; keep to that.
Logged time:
6,48,20
